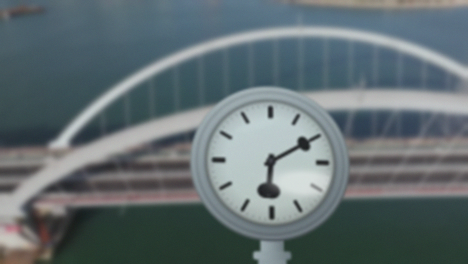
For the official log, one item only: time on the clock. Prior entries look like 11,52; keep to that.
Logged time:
6,10
